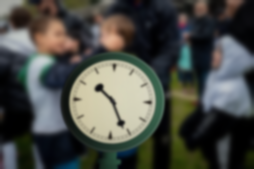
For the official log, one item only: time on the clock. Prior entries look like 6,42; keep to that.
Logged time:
10,26
